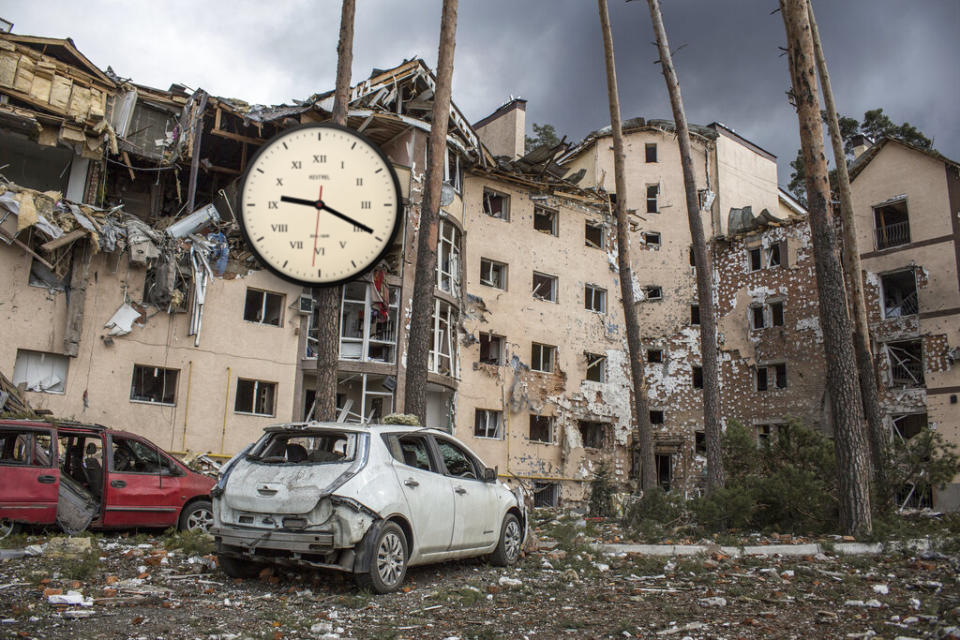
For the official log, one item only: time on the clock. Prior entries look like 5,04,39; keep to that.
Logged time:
9,19,31
